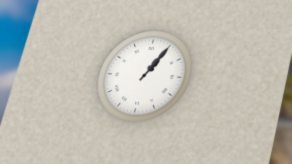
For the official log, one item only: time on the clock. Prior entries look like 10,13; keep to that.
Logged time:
1,05
